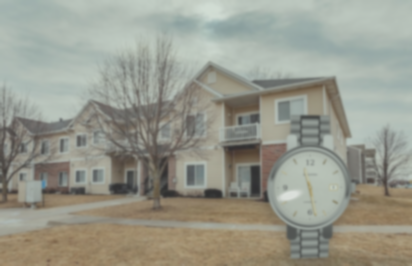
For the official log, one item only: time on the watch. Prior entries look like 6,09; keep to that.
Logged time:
11,28
